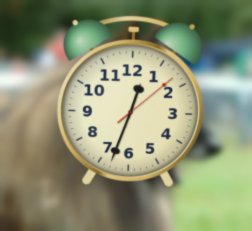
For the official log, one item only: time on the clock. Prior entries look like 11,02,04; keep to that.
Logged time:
12,33,08
